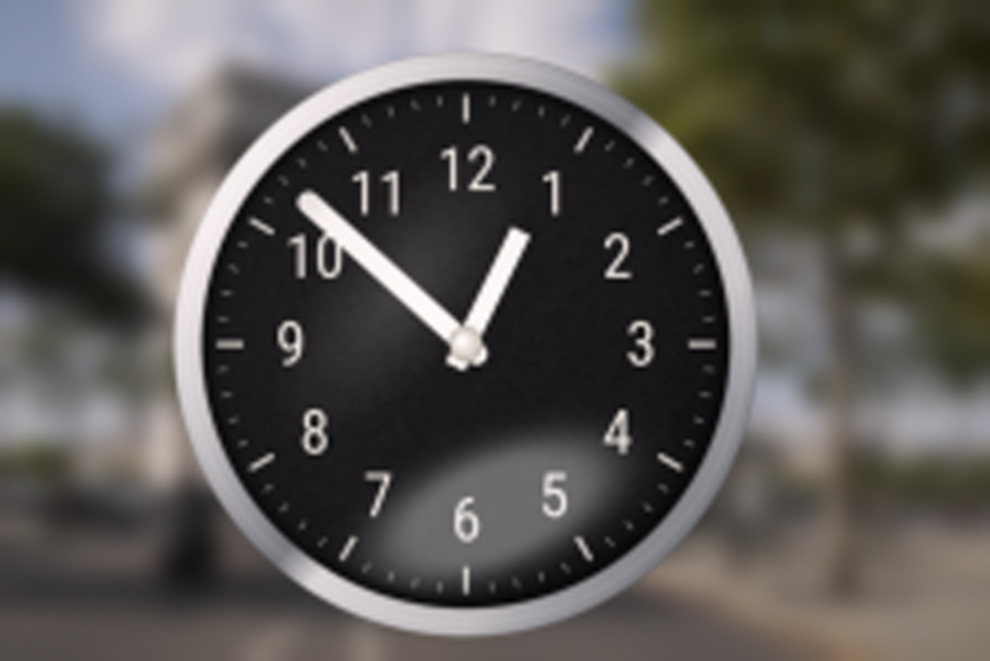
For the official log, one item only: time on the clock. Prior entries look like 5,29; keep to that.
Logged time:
12,52
